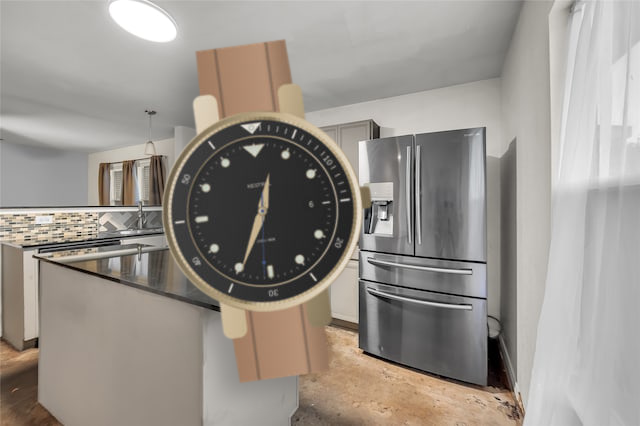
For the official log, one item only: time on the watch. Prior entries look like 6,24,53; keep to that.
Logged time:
12,34,31
